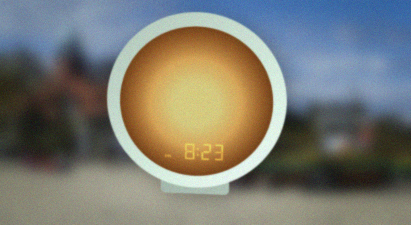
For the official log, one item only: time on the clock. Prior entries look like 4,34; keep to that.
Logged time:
8,23
